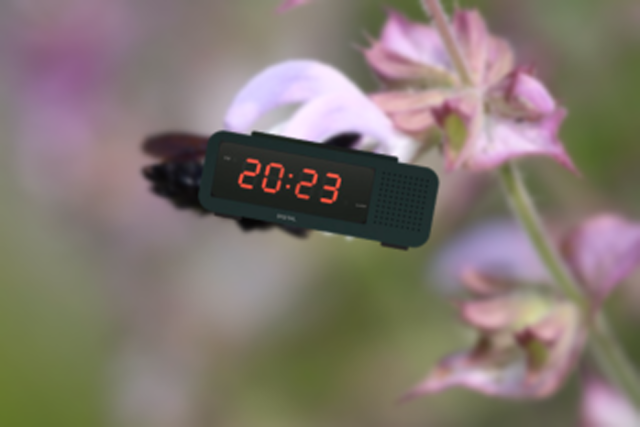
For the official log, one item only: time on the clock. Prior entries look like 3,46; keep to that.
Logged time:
20,23
